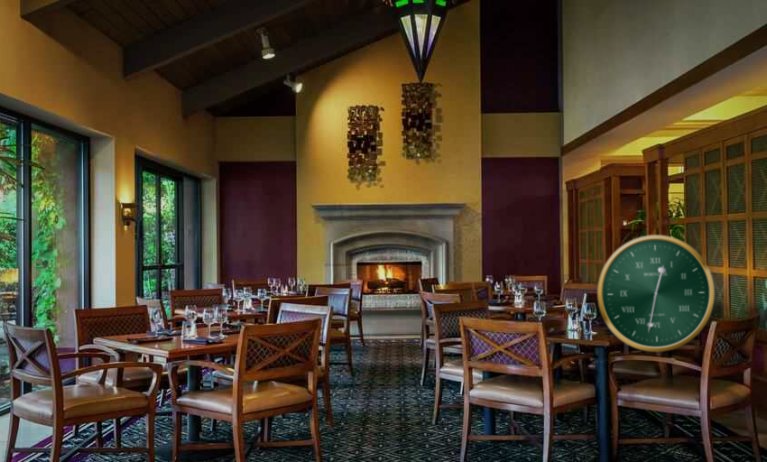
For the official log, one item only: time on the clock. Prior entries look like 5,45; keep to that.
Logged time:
12,32
